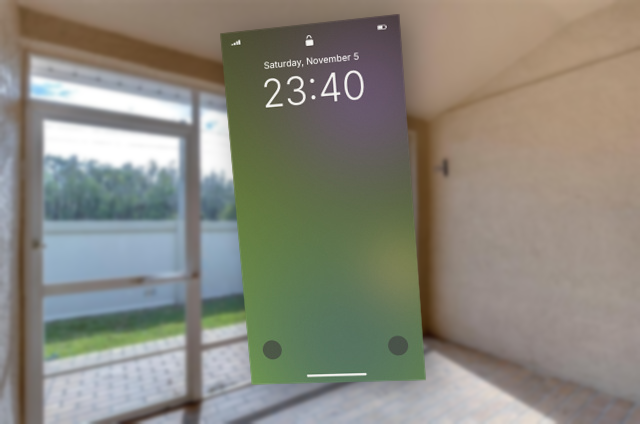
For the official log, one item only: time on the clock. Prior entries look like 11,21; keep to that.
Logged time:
23,40
